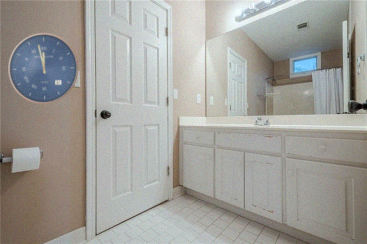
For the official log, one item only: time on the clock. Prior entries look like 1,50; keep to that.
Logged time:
11,58
